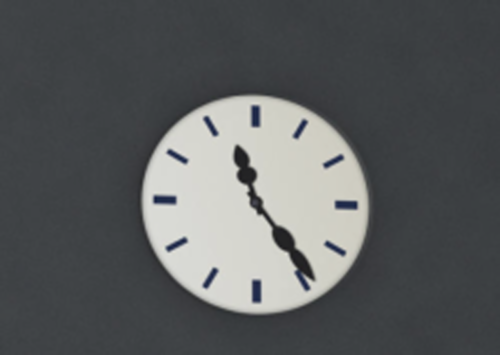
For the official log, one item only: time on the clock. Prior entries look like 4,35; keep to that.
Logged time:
11,24
